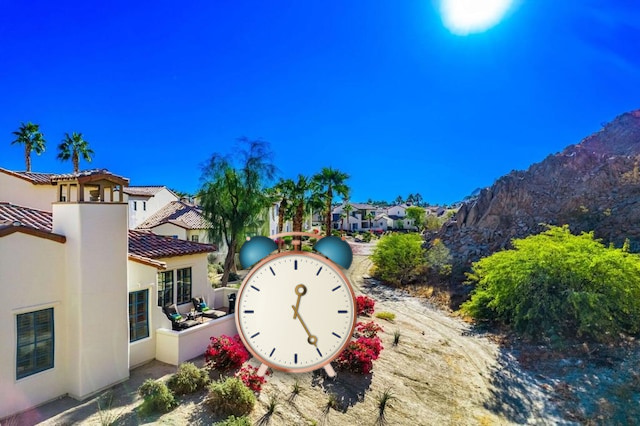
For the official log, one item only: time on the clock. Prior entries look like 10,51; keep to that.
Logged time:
12,25
